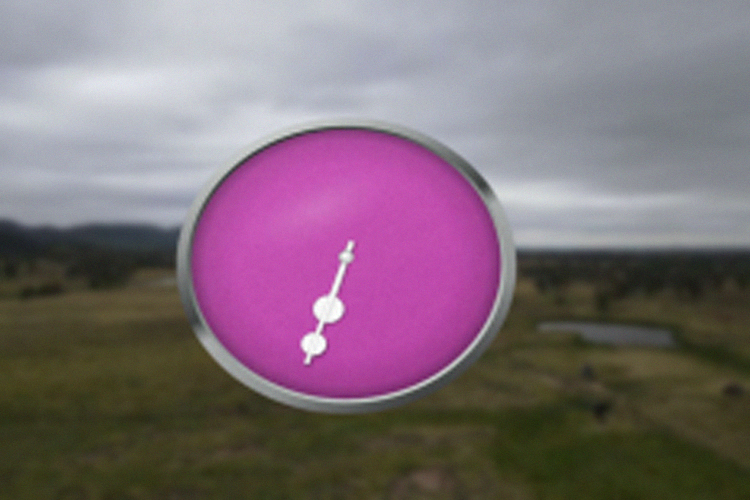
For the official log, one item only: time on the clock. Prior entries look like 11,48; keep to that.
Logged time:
6,33
